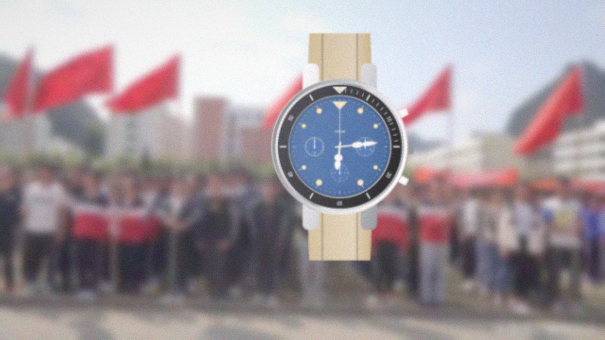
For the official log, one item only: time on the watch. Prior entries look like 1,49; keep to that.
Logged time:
6,14
